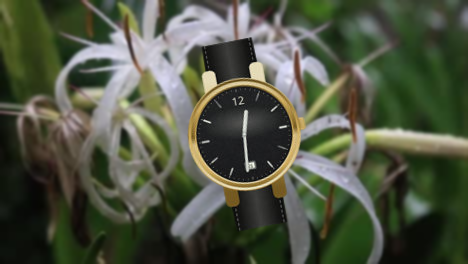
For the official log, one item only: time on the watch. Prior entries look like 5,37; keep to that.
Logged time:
12,31
